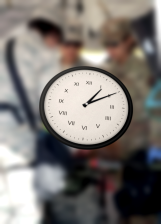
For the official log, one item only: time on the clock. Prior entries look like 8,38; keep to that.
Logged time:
1,10
